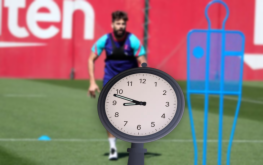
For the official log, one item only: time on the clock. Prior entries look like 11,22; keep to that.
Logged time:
8,48
